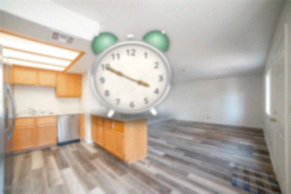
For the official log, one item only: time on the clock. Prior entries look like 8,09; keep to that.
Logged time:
3,50
